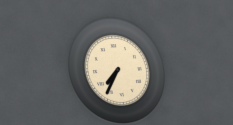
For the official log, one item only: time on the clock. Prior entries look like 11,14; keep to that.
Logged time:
7,36
